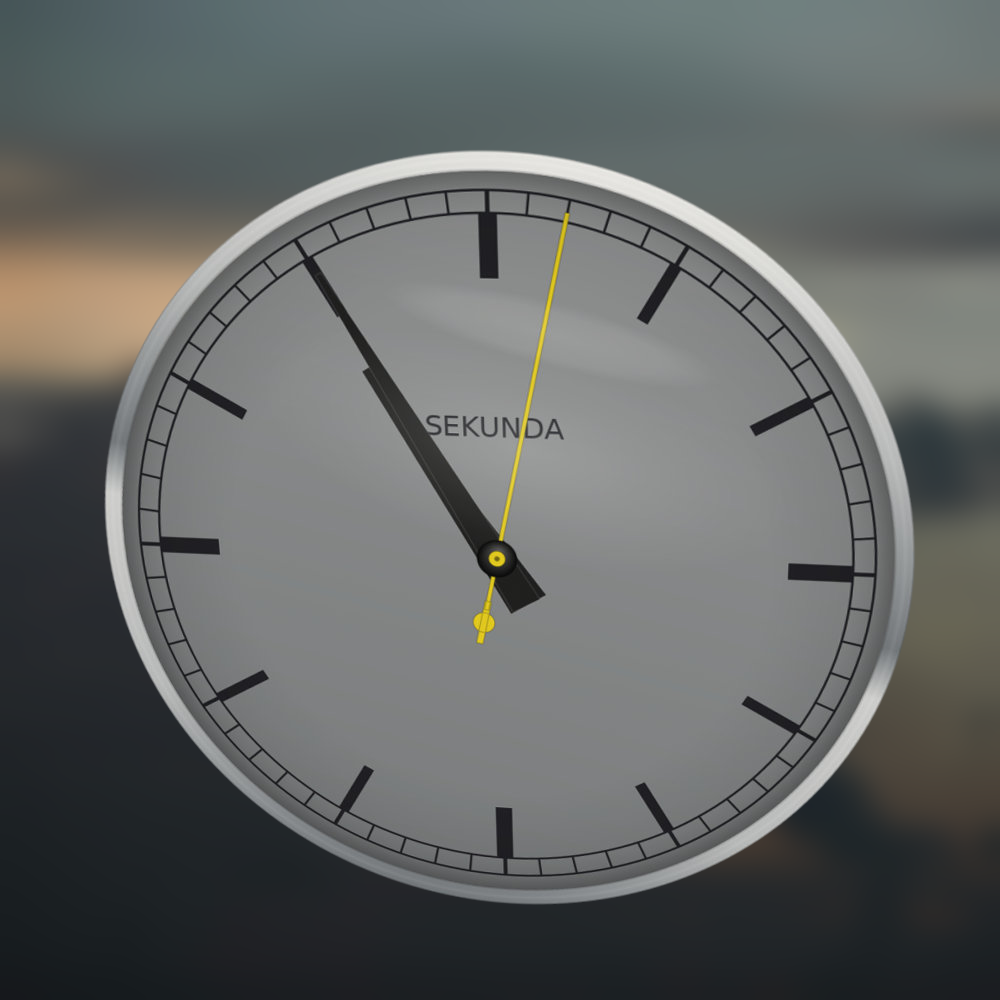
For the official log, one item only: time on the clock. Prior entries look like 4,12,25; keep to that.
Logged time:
10,55,02
